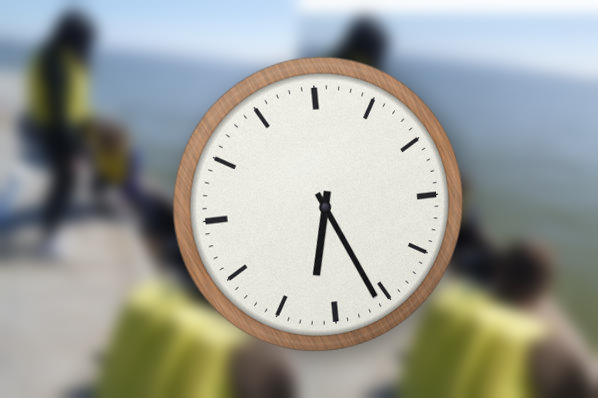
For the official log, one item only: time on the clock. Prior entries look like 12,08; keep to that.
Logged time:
6,26
